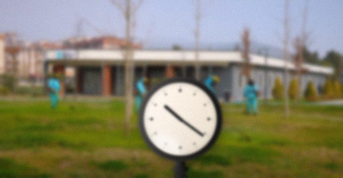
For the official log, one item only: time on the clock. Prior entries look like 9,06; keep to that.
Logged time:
10,21
